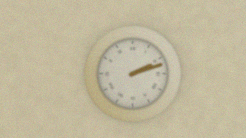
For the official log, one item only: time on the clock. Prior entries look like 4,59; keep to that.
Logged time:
2,12
